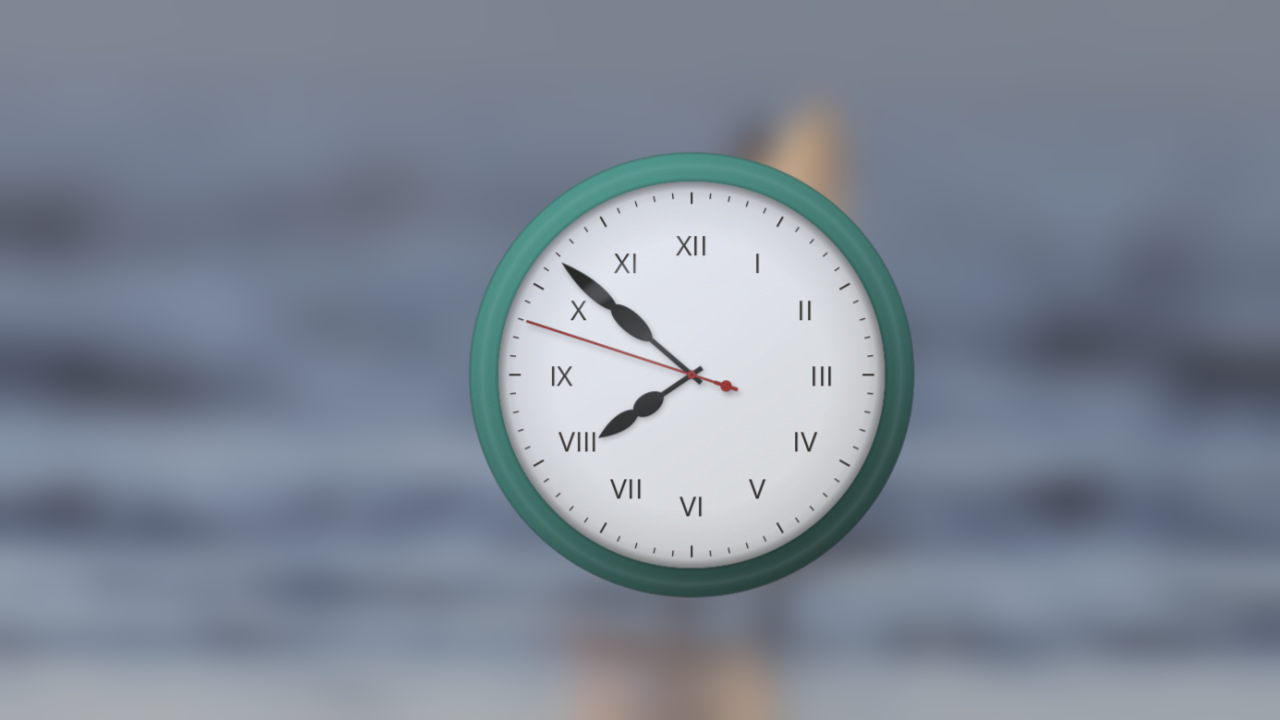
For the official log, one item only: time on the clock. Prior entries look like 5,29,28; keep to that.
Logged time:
7,51,48
